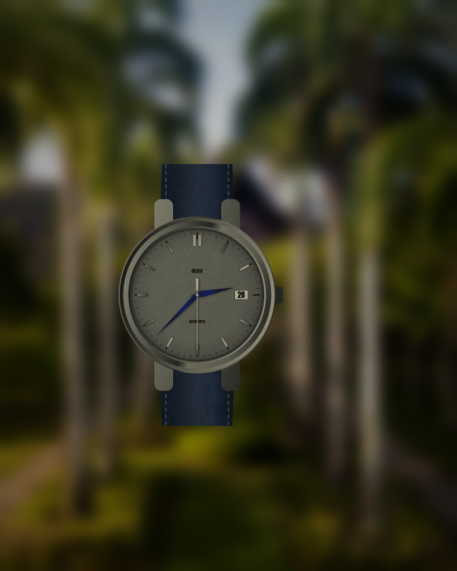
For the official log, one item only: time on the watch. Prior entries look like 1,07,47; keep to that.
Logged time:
2,37,30
